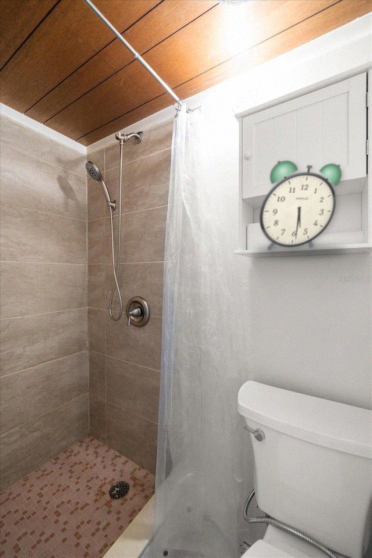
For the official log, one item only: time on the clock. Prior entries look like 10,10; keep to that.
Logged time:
5,29
